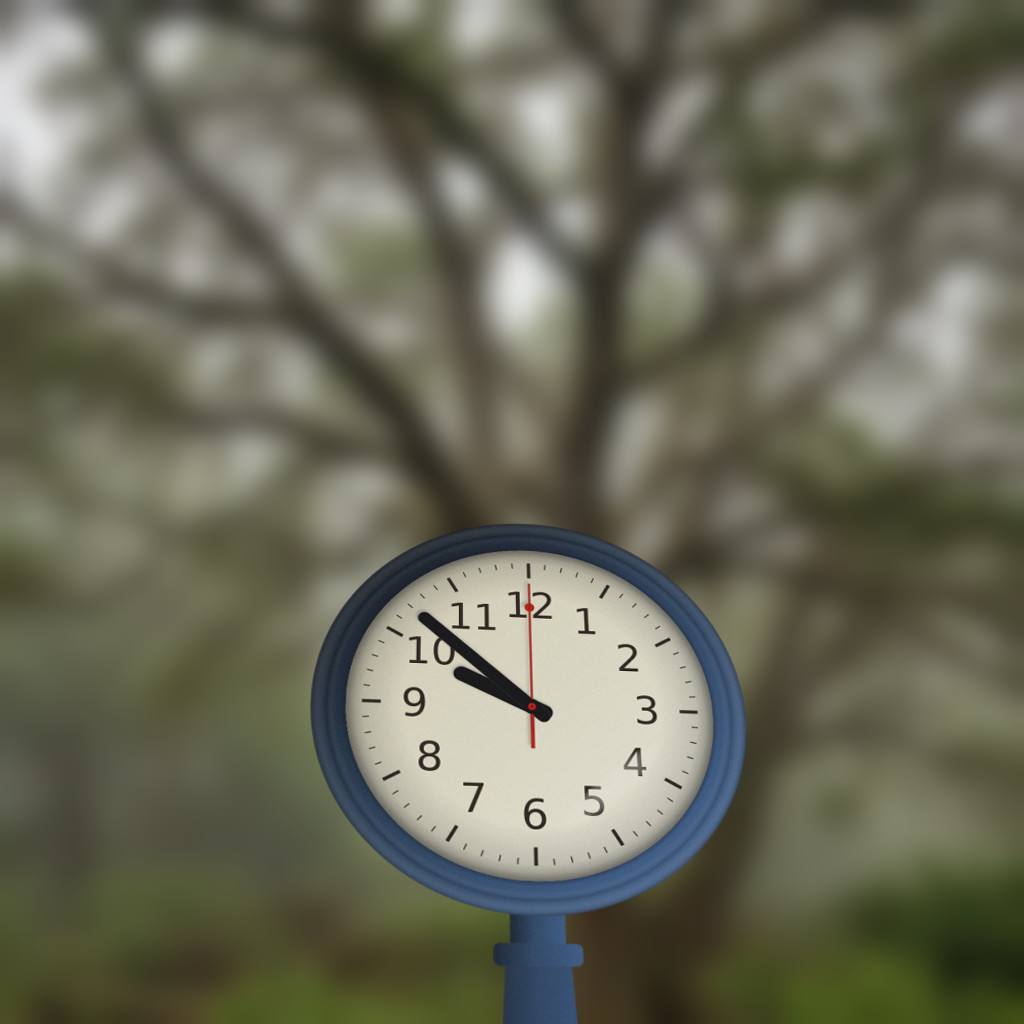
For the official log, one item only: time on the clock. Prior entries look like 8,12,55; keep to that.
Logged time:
9,52,00
